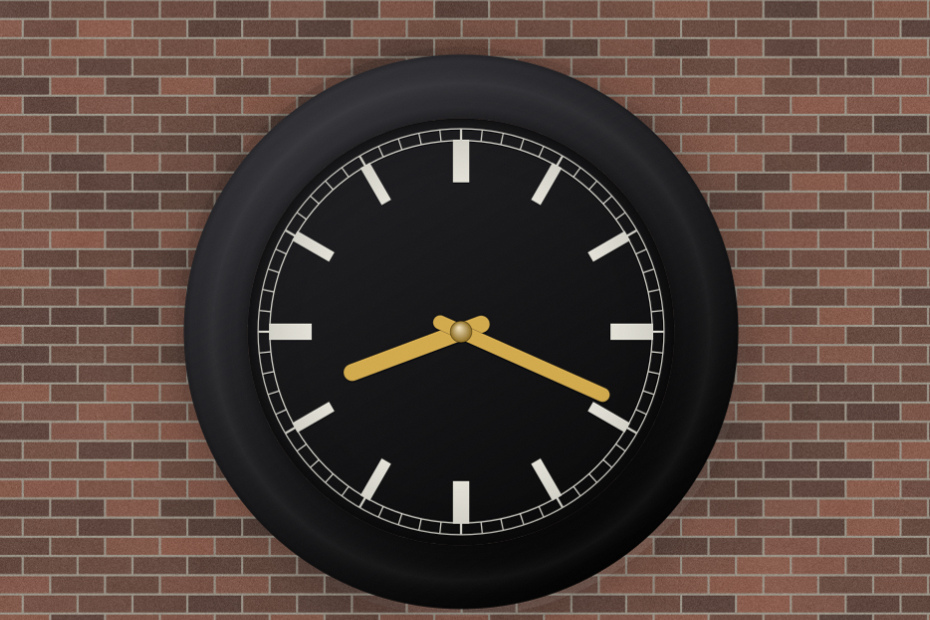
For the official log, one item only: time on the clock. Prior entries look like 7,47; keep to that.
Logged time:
8,19
